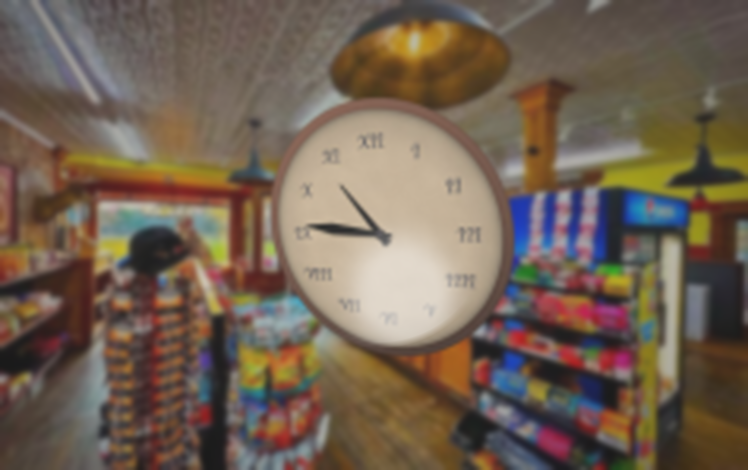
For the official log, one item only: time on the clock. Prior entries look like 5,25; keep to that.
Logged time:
10,46
